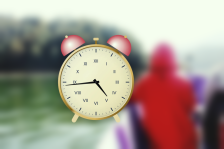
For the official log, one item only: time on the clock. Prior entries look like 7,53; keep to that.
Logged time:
4,44
